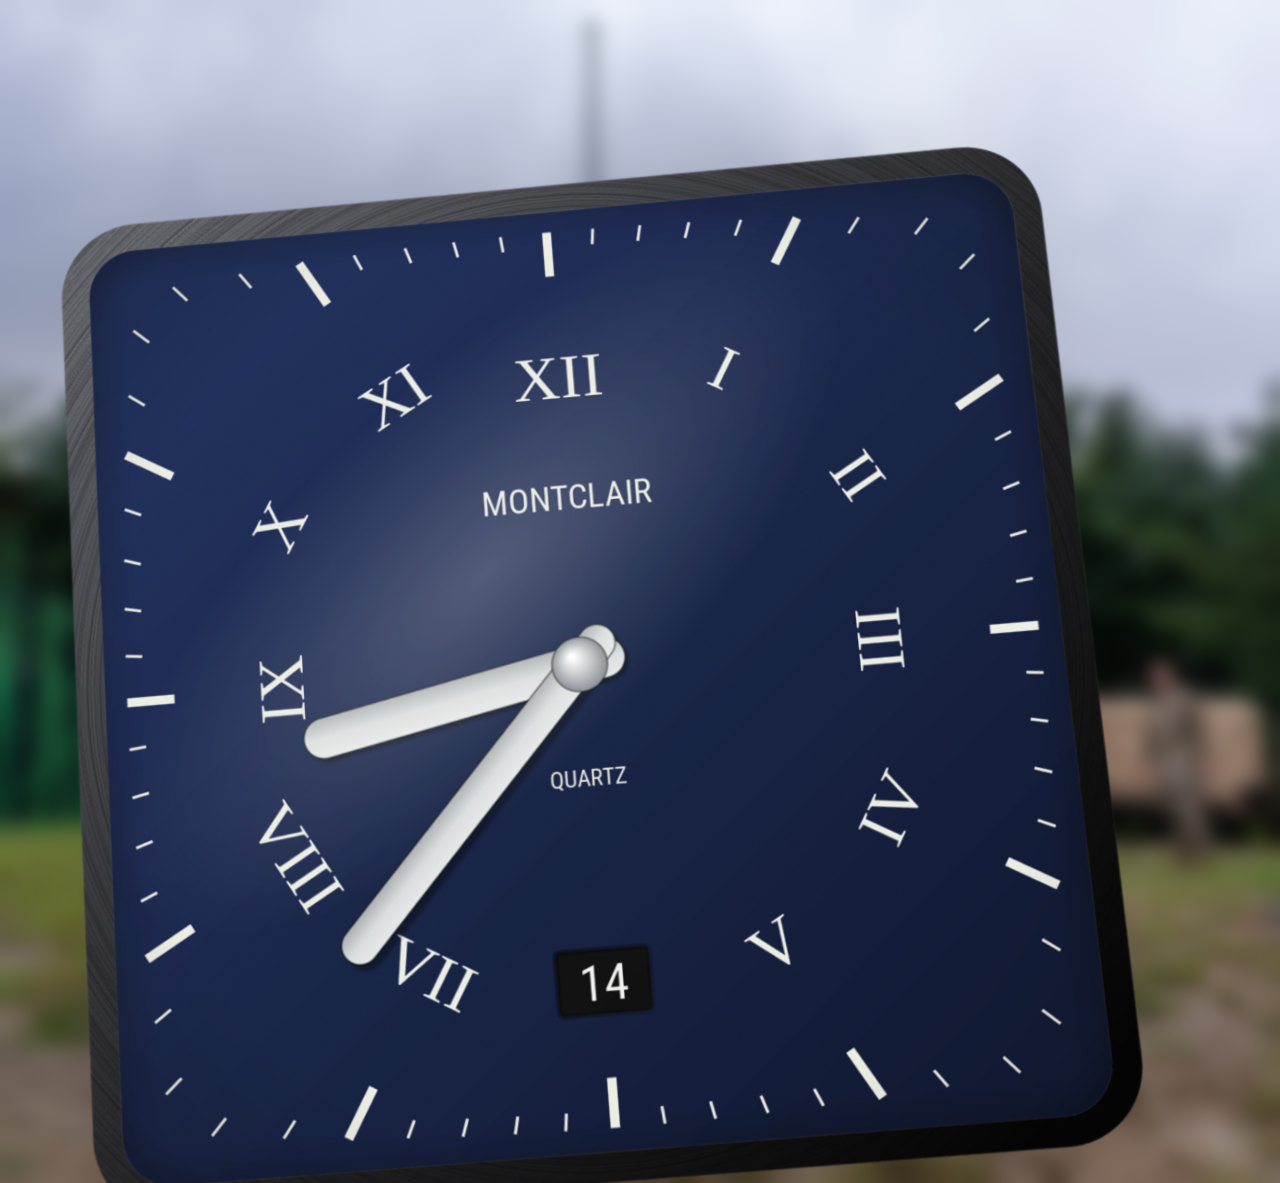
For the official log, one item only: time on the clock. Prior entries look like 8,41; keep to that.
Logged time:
8,37
